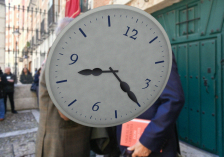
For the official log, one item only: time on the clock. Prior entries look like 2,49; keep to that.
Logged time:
8,20
